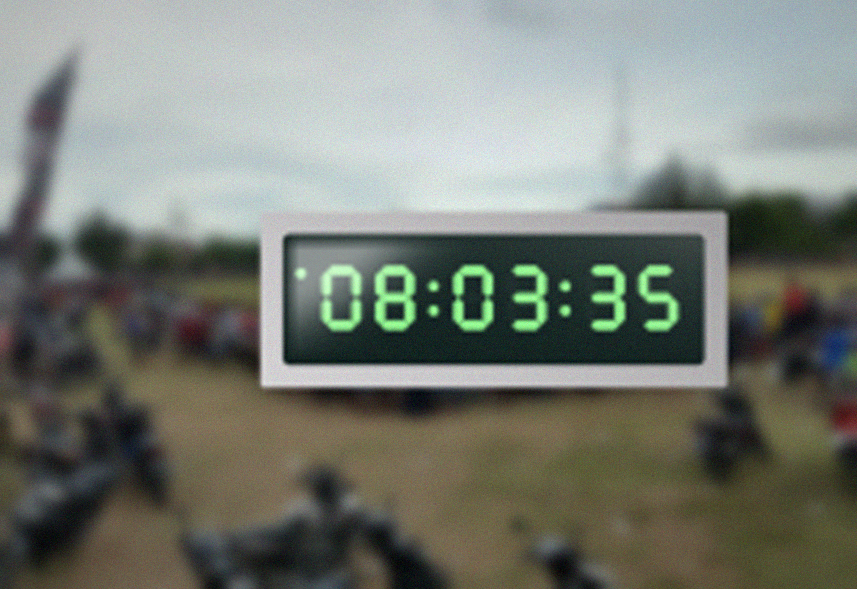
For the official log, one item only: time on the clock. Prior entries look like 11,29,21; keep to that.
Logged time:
8,03,35
